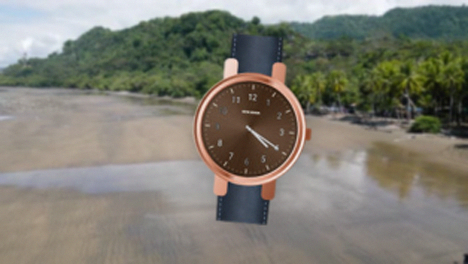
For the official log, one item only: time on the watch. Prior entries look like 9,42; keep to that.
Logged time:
4,20
